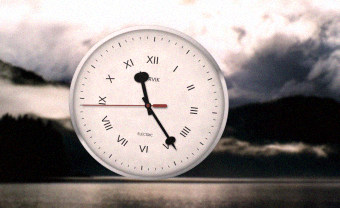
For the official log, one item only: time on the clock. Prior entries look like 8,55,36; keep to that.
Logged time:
11,23,44
